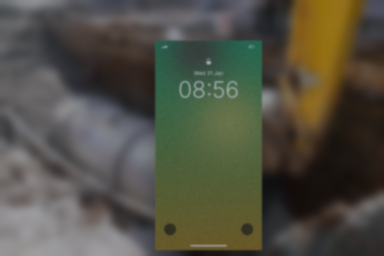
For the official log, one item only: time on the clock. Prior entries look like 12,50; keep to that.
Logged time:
8,56
